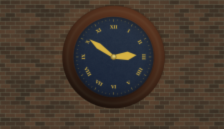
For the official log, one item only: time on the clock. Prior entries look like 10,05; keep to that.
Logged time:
2,51
